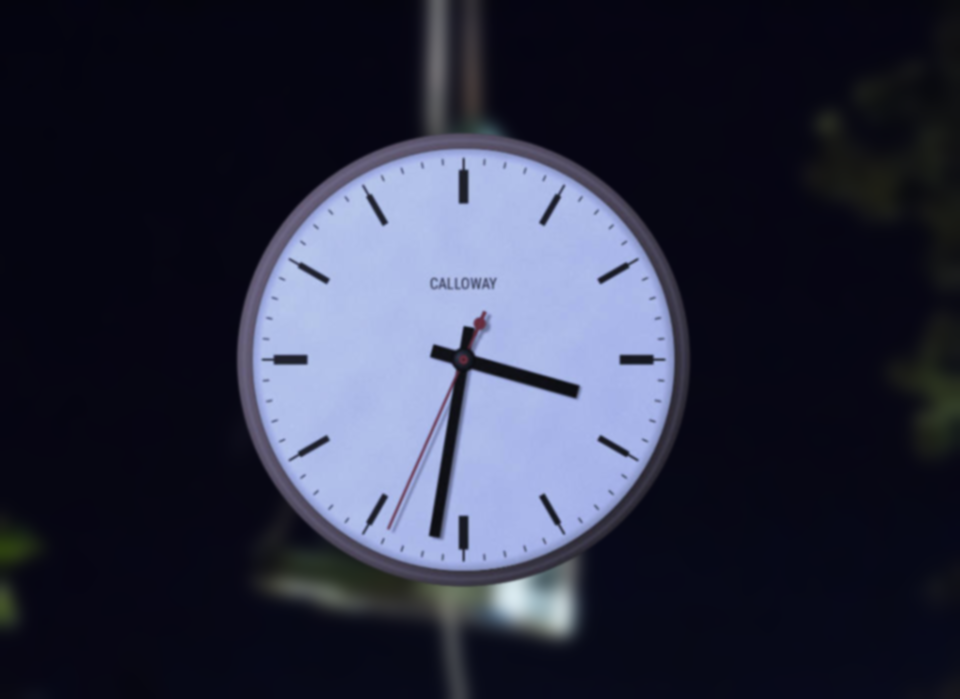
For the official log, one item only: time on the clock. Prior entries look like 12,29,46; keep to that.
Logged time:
3,31,34
